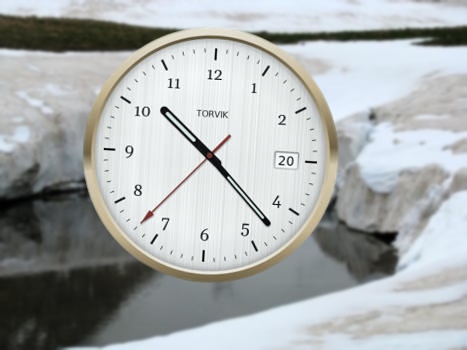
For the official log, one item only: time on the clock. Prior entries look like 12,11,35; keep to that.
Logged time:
10,22,37
